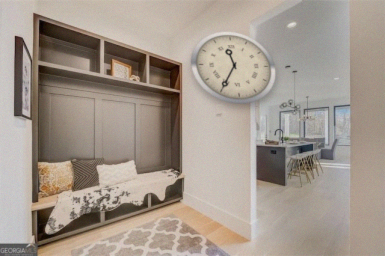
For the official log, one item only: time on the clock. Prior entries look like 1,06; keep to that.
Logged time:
11,35
